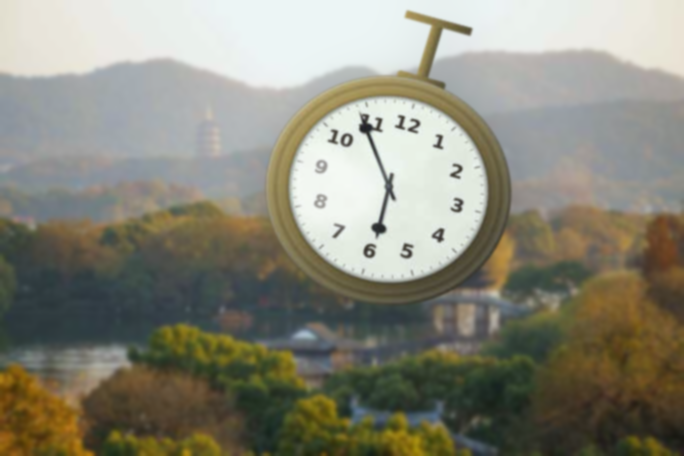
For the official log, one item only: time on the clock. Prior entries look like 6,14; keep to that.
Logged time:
5,54
